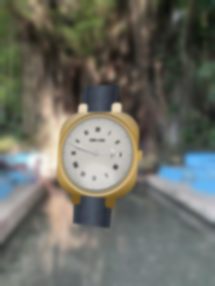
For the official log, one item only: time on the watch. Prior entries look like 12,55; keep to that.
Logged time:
2,48
